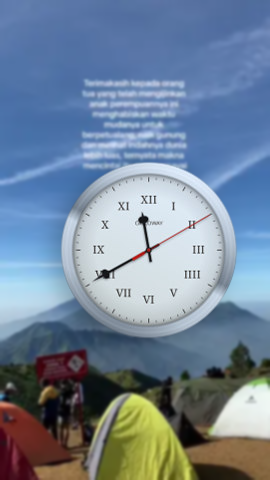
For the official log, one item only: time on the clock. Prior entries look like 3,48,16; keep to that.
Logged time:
11,40,10
